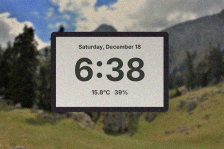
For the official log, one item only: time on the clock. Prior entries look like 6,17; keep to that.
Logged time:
6,38
